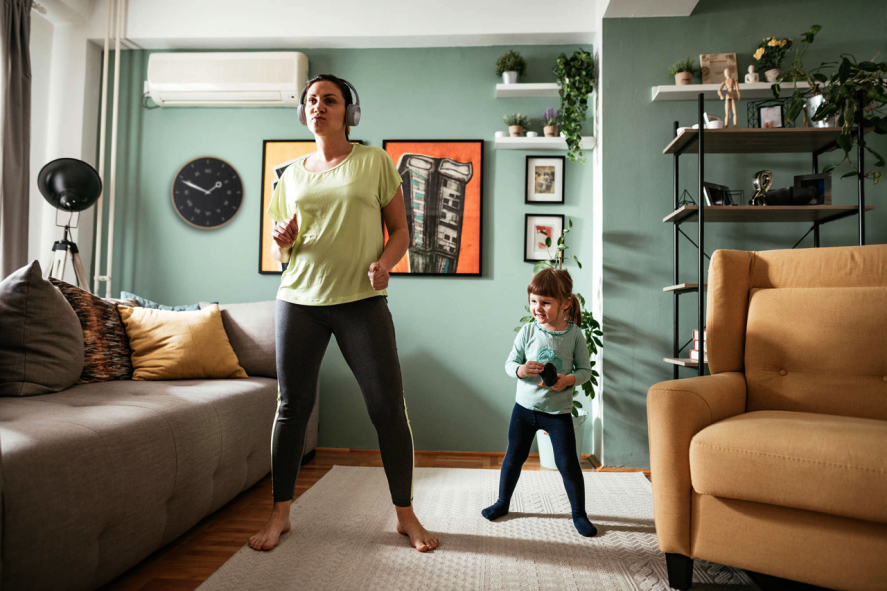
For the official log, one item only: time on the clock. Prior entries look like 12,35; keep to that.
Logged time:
1,49
